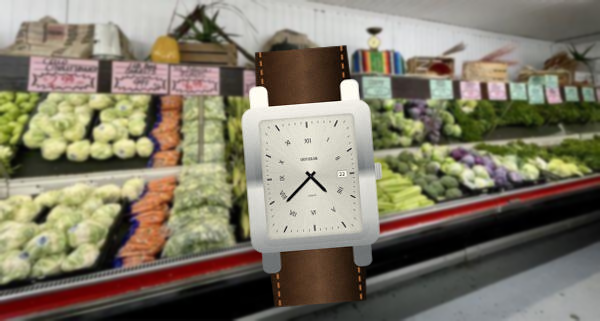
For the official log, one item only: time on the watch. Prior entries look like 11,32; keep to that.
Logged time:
4,38
